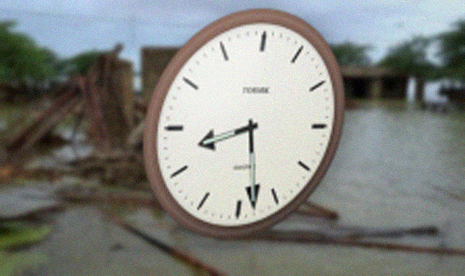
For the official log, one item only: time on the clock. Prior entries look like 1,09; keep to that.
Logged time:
8,28
